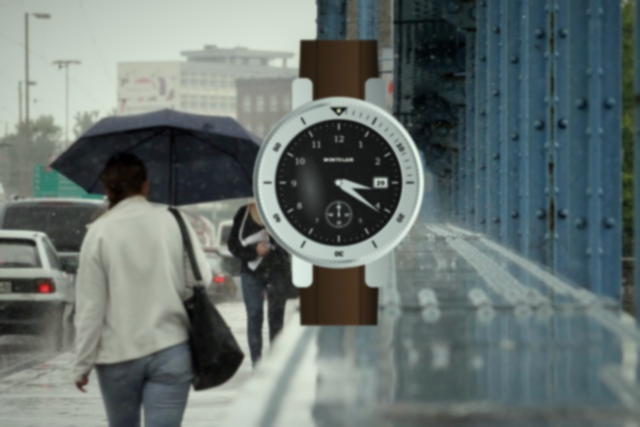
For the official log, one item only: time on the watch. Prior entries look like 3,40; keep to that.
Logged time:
3,21
